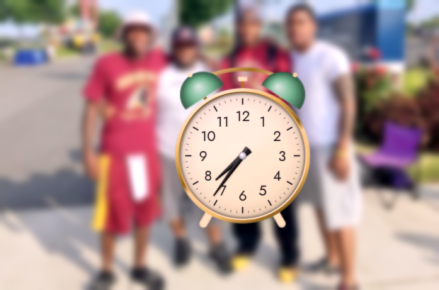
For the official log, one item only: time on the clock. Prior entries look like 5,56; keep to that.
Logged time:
7,36
